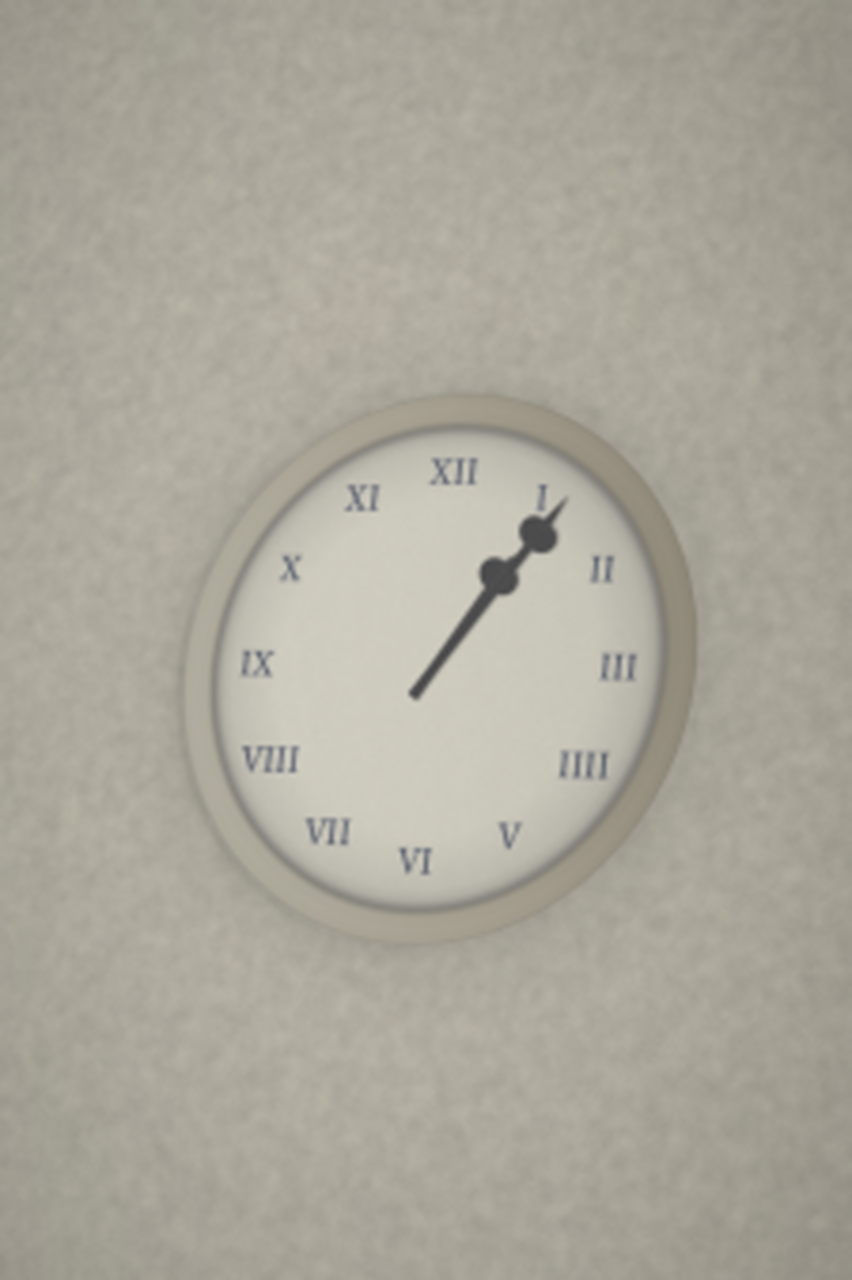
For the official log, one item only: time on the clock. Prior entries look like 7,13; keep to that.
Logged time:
1,06
